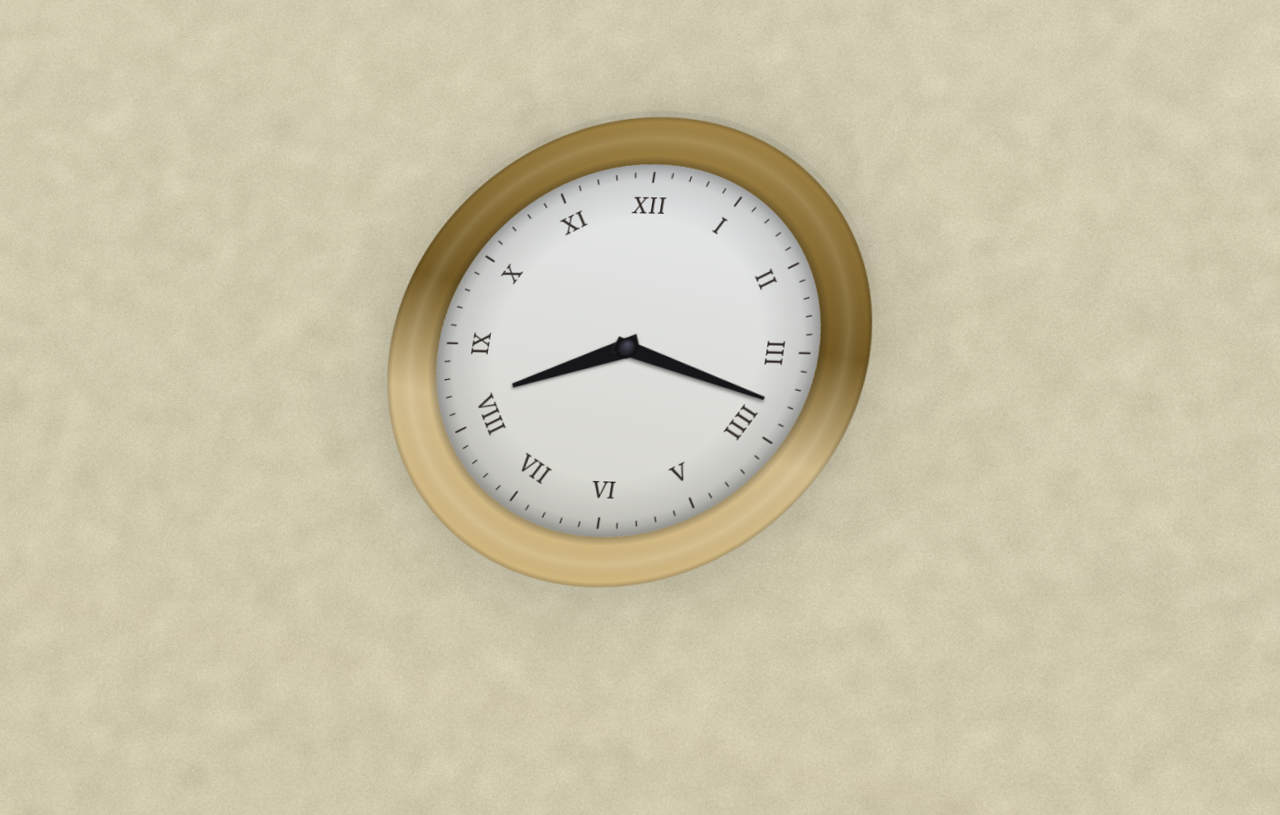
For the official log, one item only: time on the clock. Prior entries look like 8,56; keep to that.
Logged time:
8,18
